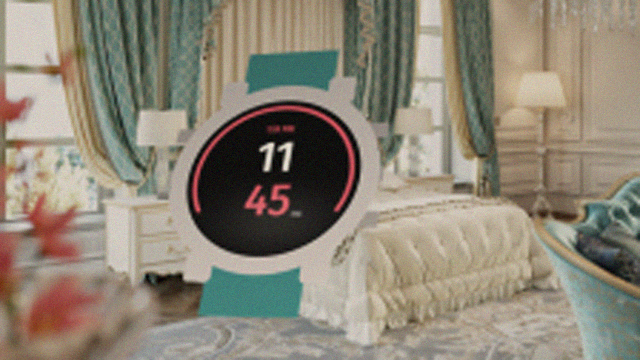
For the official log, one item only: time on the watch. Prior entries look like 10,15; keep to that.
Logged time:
11,45
